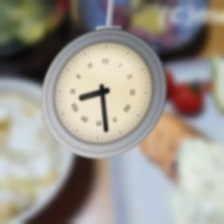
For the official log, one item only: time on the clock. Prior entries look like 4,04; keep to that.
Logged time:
8,28
